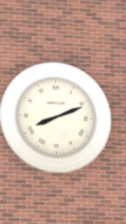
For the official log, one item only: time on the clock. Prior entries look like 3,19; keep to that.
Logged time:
8,11
